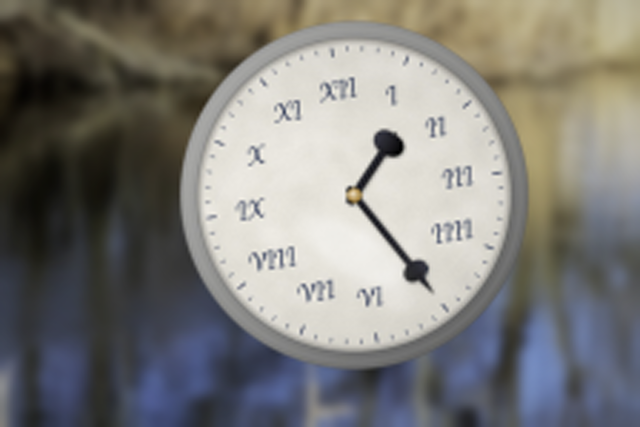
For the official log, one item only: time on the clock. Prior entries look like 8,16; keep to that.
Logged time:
1,25
